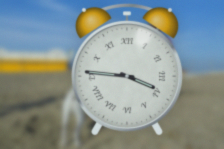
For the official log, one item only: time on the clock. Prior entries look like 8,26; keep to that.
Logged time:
3,46
